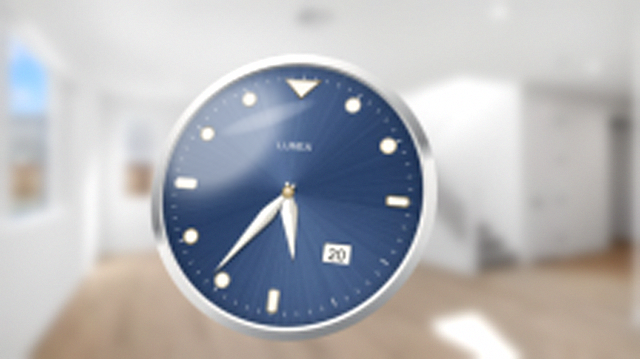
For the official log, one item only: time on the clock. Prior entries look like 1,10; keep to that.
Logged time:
5,36
